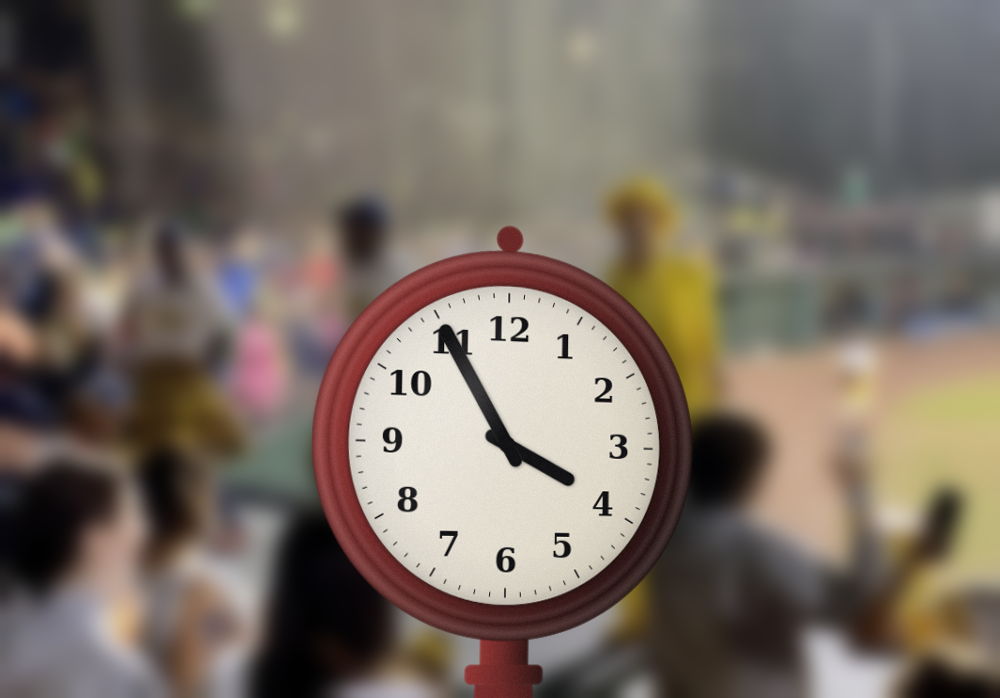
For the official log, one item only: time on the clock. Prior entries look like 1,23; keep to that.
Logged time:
3,55
